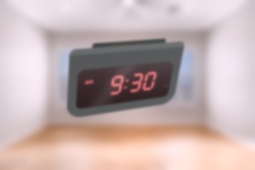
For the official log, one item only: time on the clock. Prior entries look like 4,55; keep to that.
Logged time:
9,30
